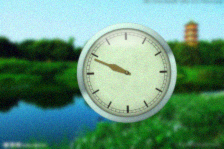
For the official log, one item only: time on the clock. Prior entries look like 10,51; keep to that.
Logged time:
9,49
